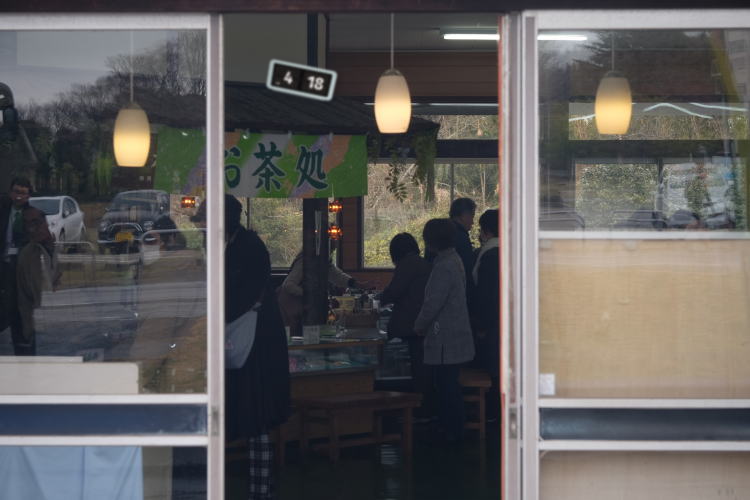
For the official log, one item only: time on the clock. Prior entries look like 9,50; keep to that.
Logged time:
4,18
